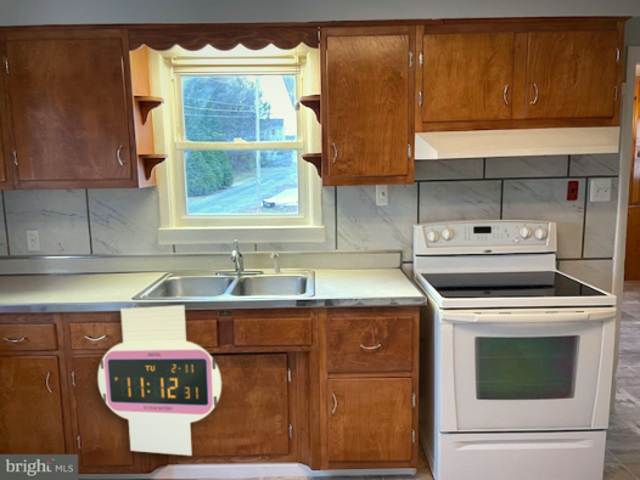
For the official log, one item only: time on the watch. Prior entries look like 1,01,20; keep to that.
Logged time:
11,12,31
